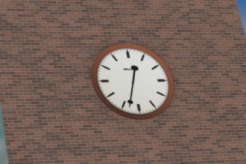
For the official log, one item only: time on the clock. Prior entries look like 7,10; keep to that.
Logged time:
12,33
